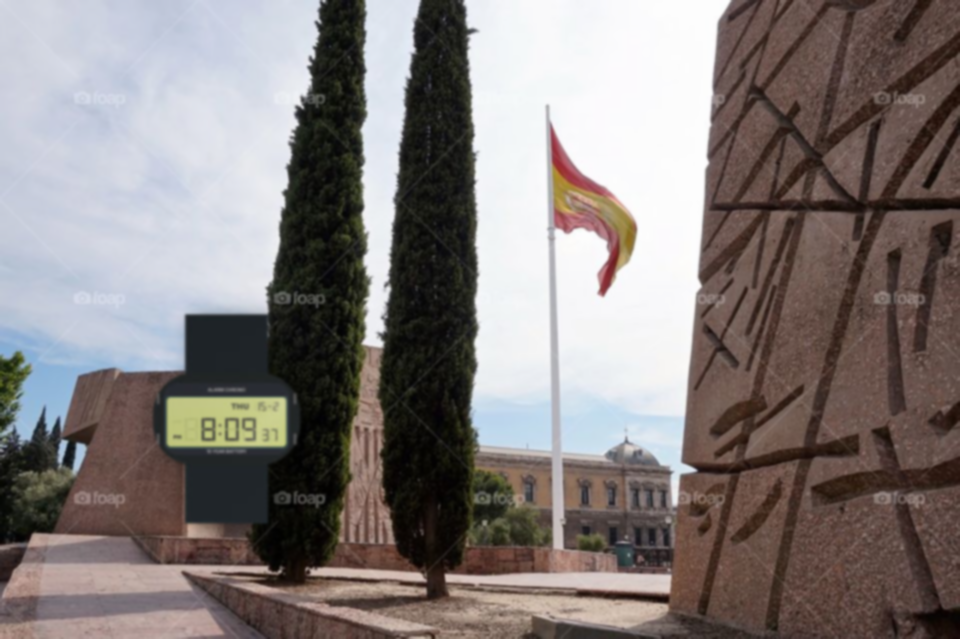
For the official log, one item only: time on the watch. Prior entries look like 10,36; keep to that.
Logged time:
8,09
